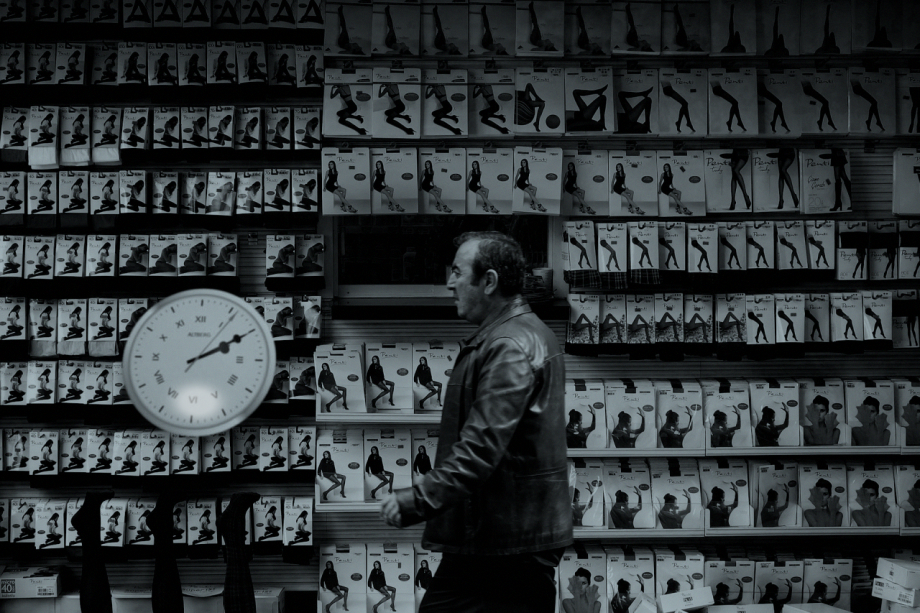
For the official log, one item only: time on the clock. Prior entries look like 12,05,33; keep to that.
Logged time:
2,10,06
